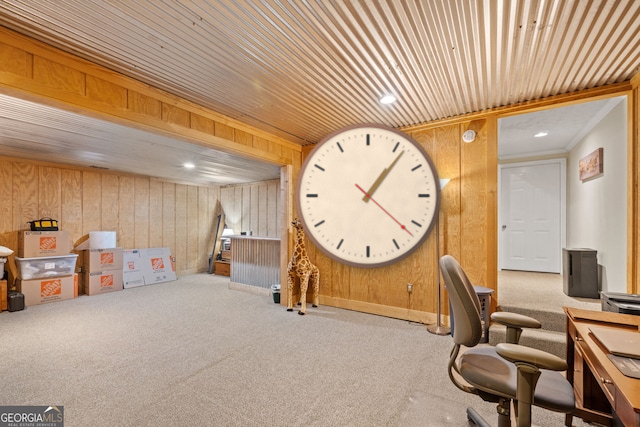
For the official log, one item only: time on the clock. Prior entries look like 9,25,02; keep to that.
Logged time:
1,06,22
